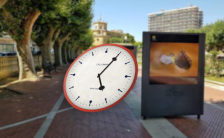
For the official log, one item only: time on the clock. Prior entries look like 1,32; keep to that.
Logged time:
5,05
